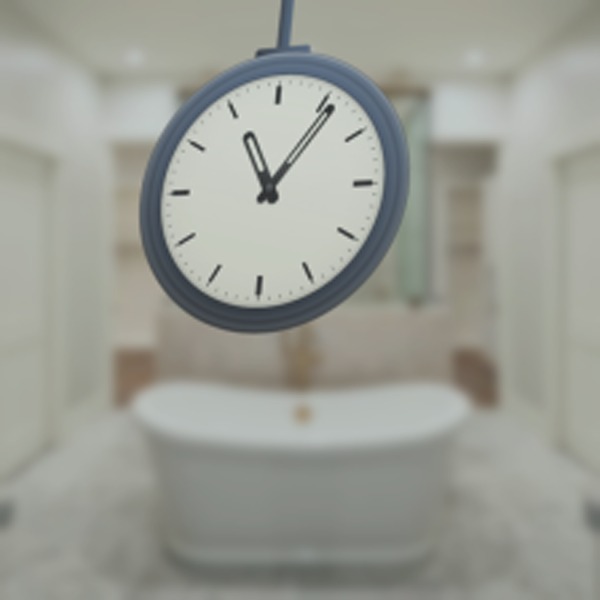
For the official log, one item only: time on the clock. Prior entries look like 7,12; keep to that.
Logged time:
11,06
